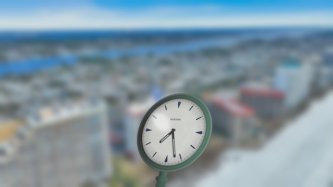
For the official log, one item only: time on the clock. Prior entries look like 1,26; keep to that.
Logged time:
7,27
